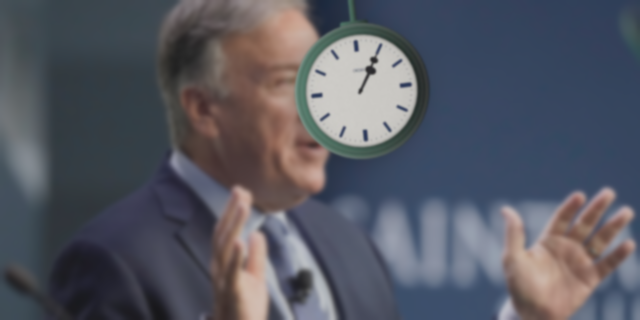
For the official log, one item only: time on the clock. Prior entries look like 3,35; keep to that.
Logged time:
1,05
